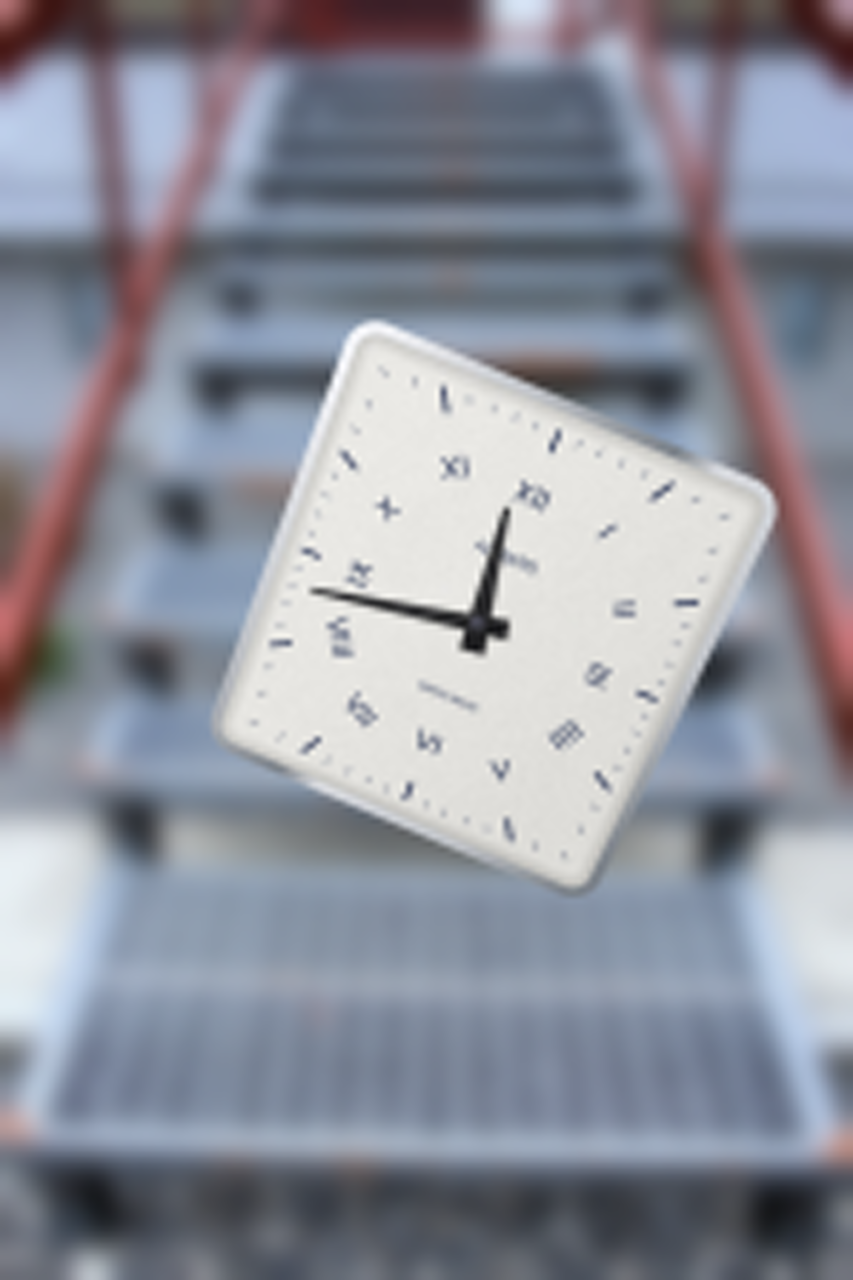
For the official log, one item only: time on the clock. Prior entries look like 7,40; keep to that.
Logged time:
11,43
